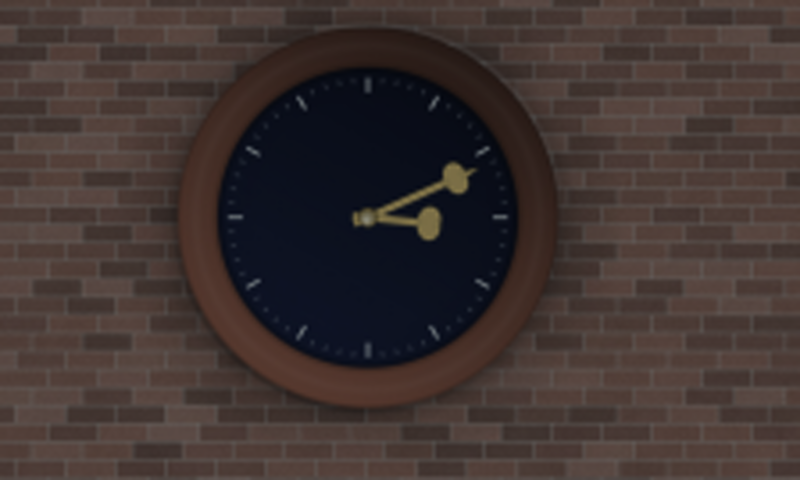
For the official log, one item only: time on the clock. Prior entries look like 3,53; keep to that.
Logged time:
3,11
